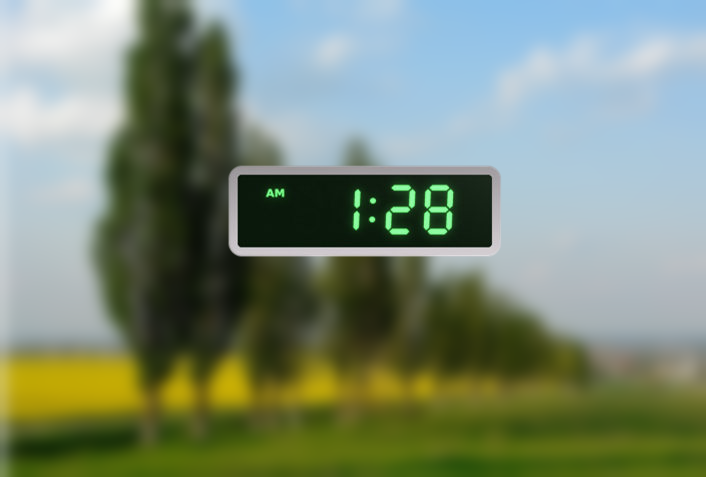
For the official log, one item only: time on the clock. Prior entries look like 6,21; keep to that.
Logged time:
1,28
